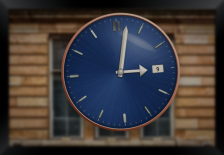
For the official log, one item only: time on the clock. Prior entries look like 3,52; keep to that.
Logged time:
3,02
